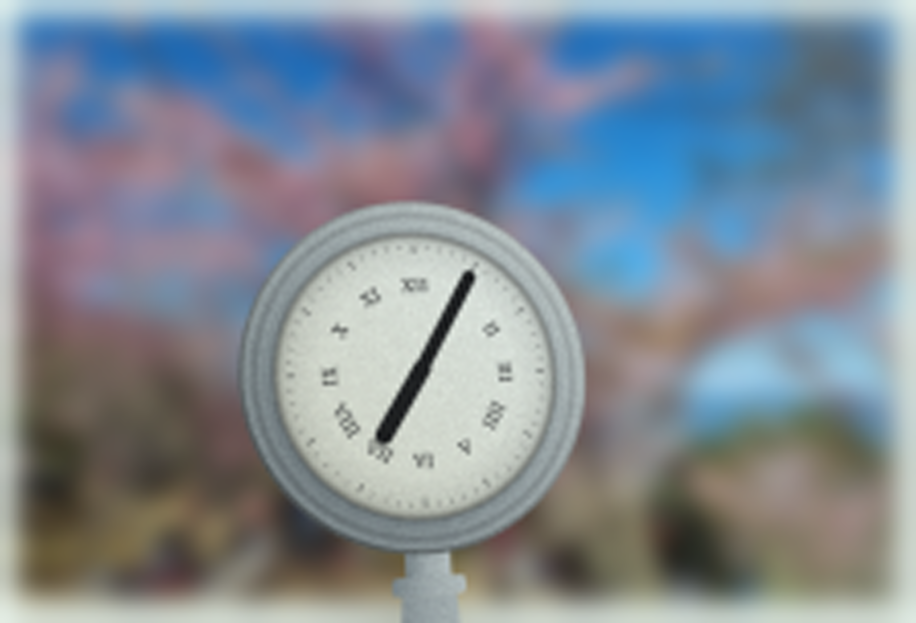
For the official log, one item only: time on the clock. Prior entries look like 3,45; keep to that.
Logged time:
7,05
